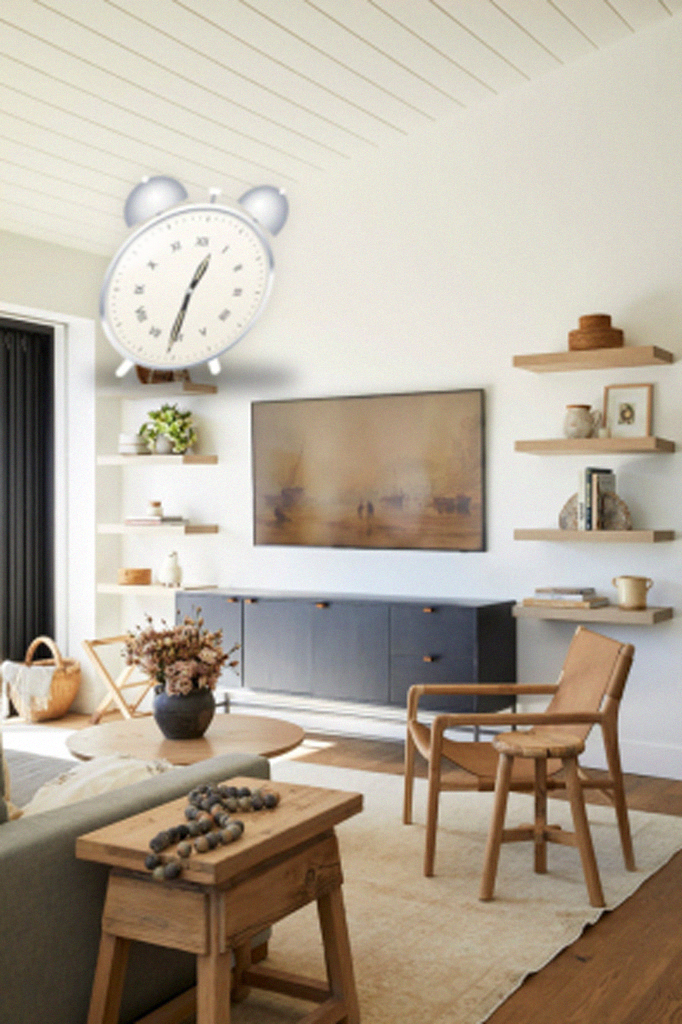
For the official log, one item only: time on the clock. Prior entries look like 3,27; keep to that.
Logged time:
12,31
